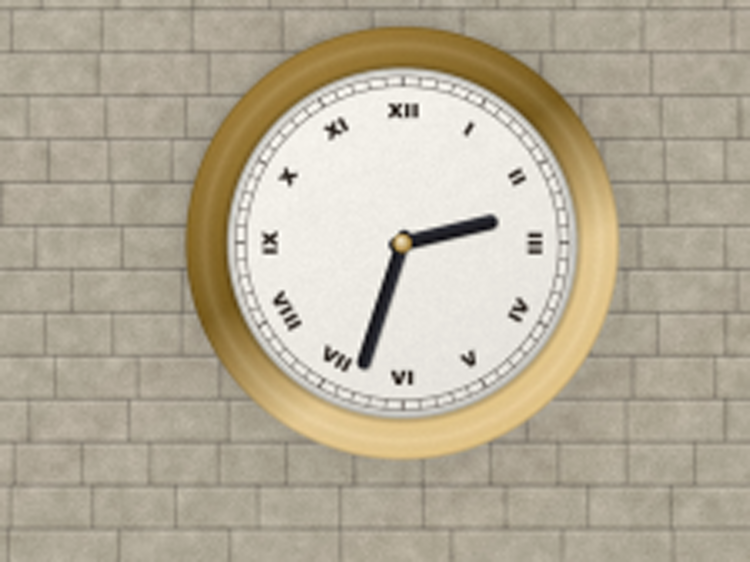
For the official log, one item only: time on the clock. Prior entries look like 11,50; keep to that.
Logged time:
2,33
